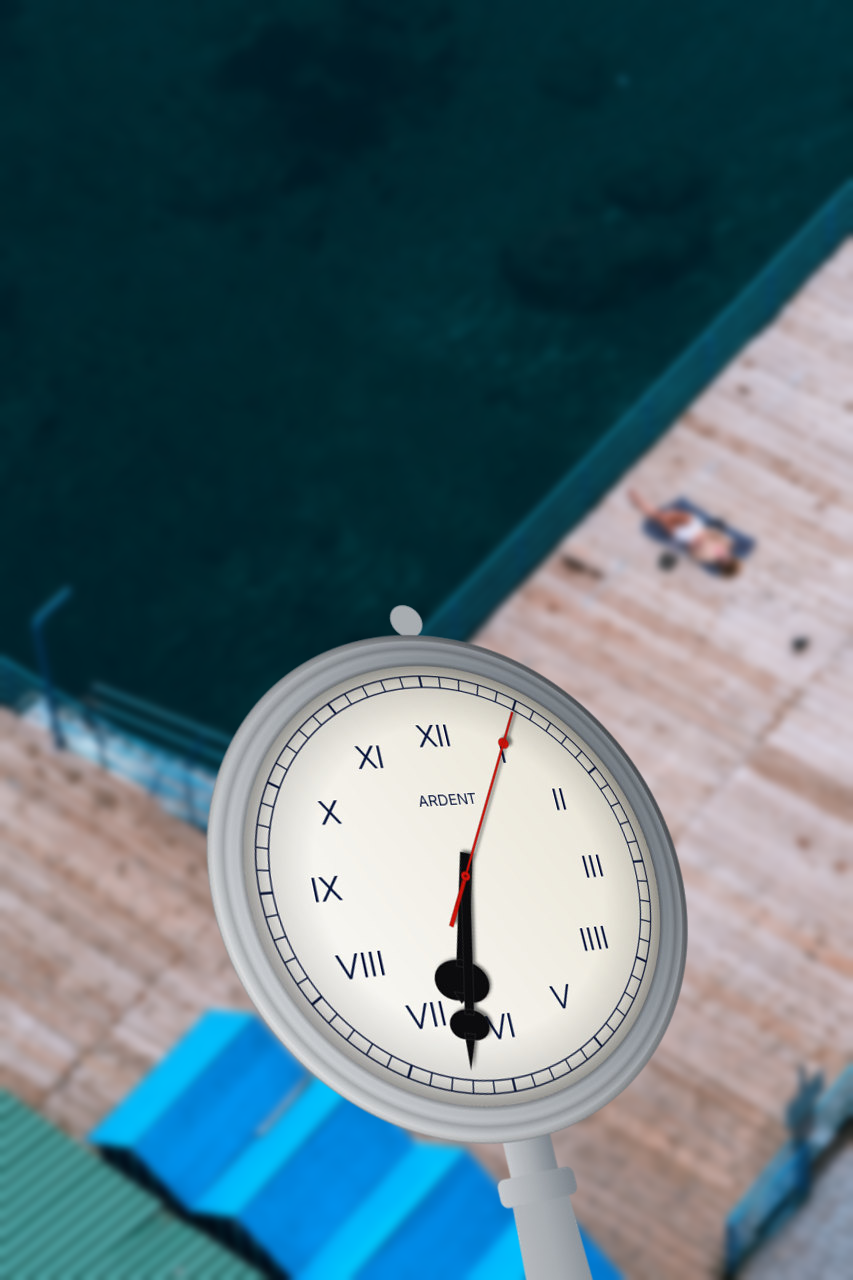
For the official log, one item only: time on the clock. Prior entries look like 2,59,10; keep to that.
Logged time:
6,32,05
